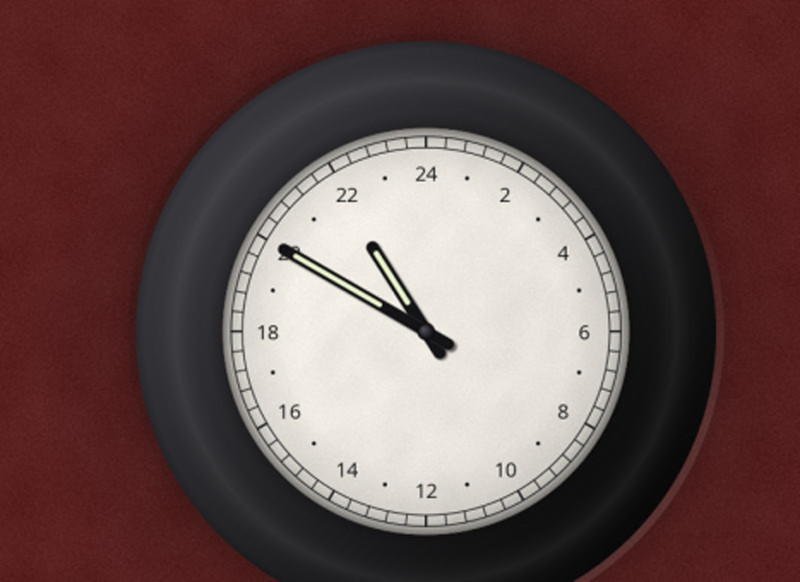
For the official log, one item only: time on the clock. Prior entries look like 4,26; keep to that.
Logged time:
21,50
